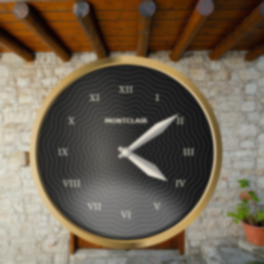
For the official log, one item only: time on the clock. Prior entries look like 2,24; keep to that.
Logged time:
4,09
